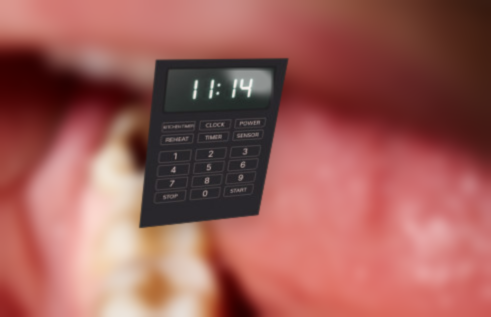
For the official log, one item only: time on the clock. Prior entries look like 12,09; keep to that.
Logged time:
11,14
